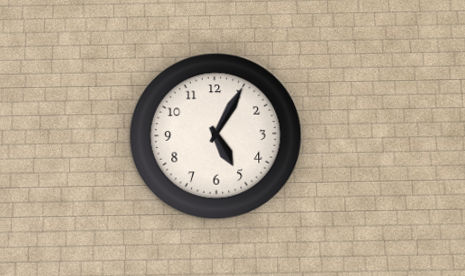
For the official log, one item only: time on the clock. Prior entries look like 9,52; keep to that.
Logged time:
5,05
